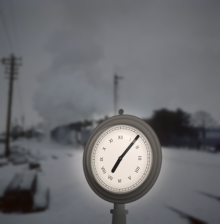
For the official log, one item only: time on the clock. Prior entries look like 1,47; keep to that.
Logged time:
7,07
